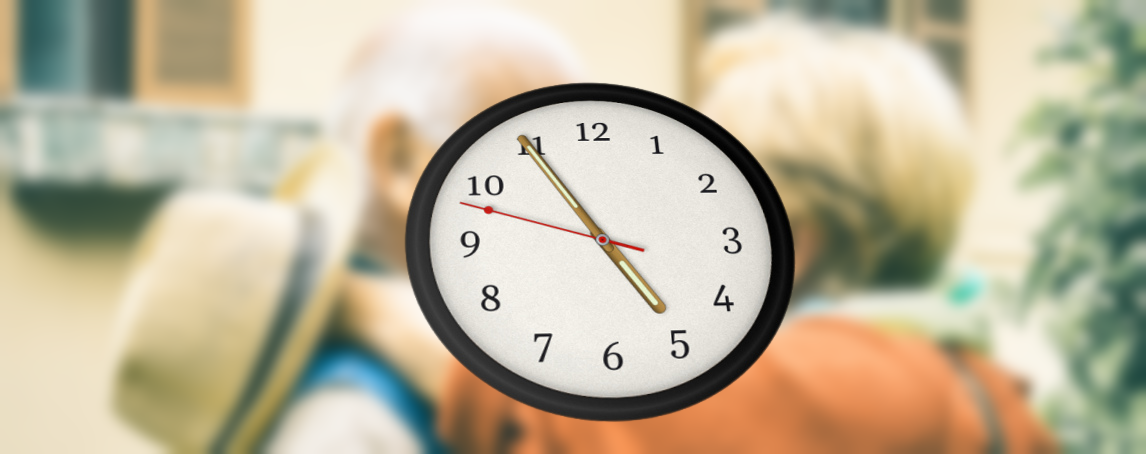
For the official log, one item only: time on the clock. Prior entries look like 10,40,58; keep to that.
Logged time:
4,54,48
